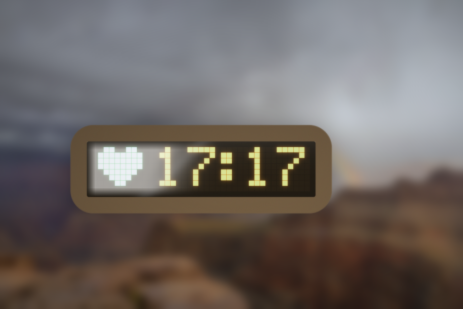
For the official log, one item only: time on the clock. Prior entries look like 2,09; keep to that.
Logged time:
17,17
